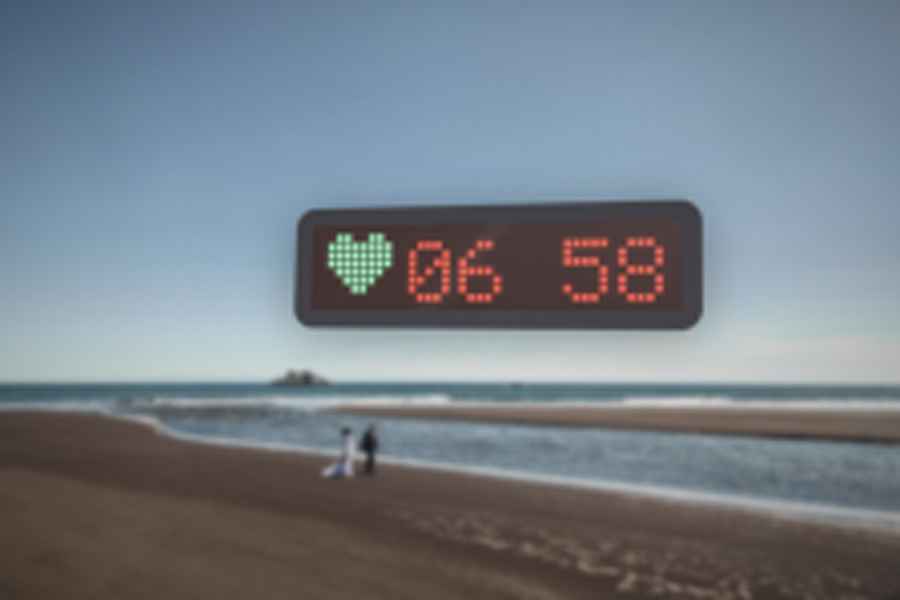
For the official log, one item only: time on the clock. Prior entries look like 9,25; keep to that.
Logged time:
6,58
